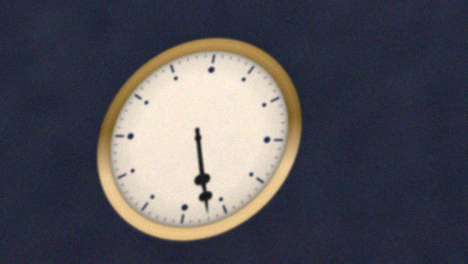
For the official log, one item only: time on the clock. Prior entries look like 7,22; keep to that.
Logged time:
5,27
